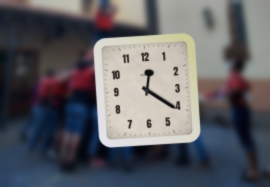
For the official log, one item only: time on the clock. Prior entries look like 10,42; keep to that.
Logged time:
12,21
